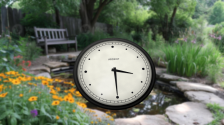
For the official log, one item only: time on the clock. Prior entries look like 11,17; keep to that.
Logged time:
3,30
